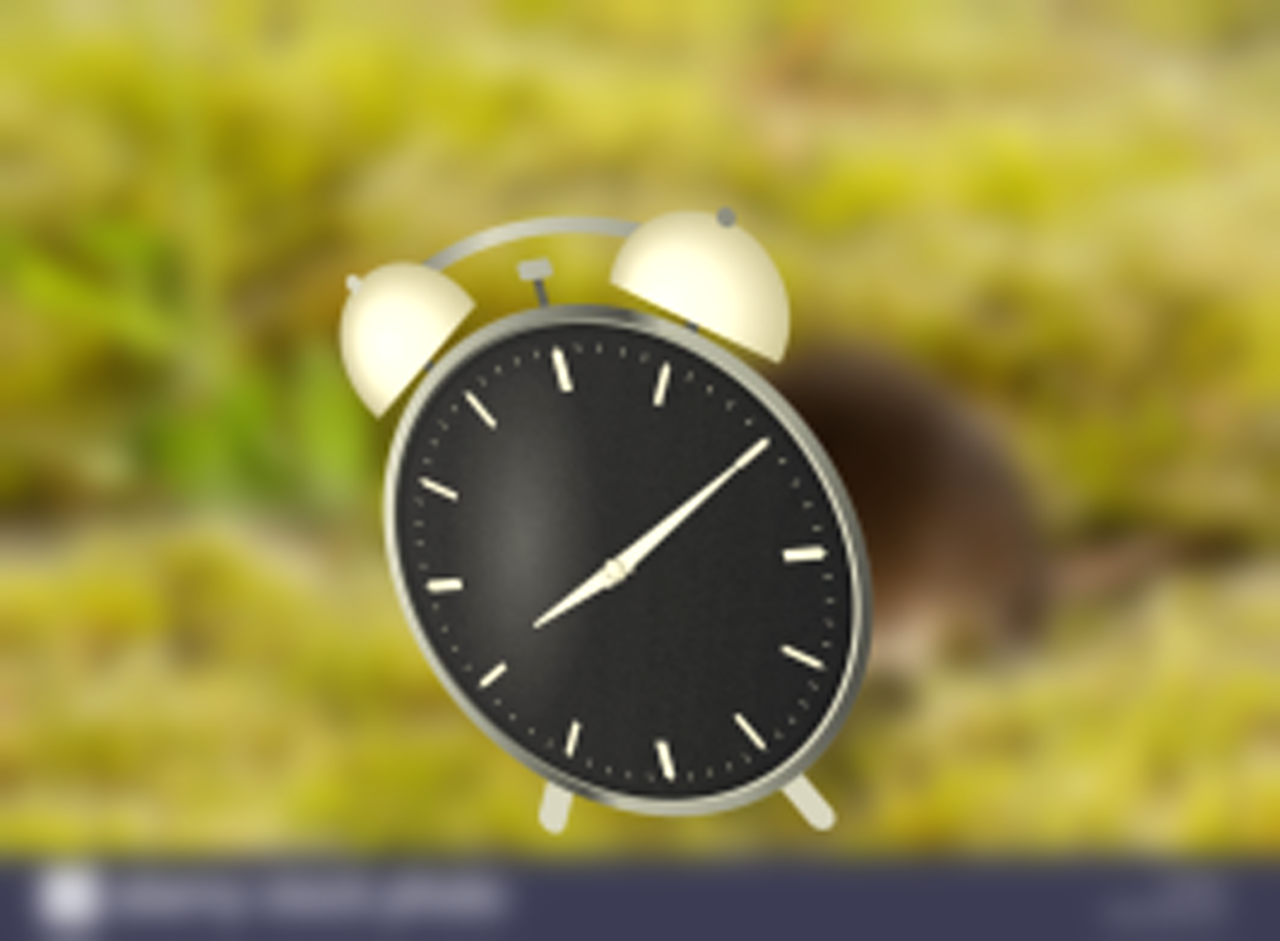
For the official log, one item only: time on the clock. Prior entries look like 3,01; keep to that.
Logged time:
8,10
